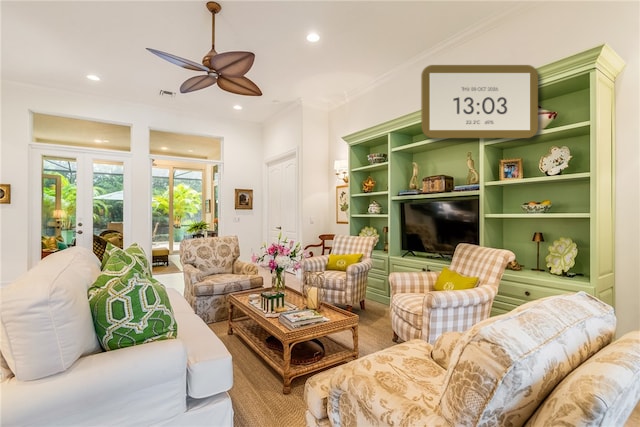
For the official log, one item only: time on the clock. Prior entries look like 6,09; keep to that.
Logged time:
13,03
